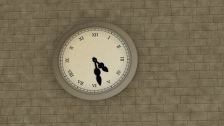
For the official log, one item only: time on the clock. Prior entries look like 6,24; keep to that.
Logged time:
4,28
